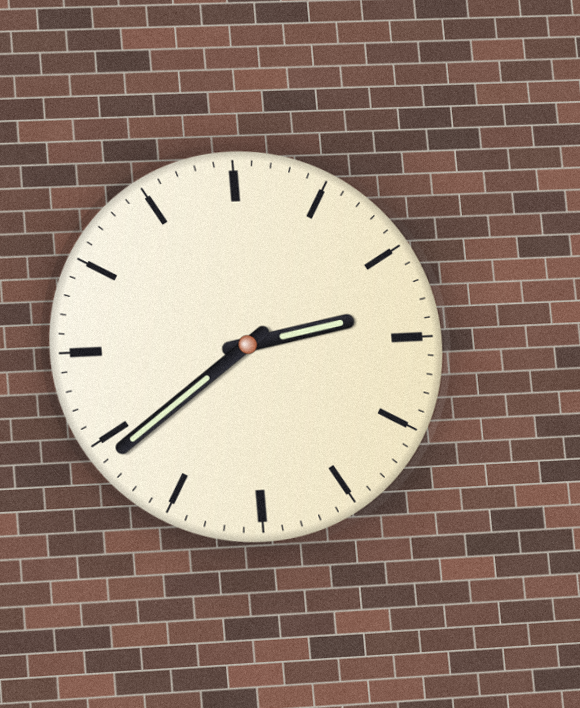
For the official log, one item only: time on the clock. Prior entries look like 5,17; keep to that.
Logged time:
2,39
